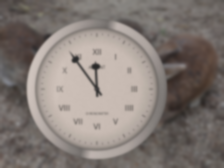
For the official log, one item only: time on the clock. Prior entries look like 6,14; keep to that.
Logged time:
11,54
